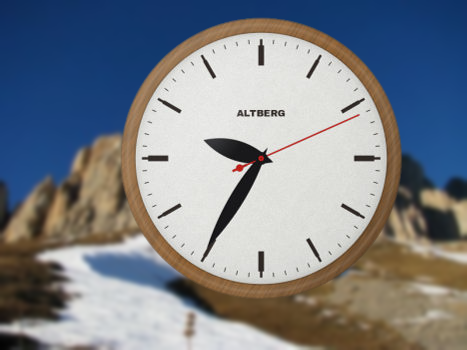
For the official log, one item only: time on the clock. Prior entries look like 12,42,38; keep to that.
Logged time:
9,35,11
